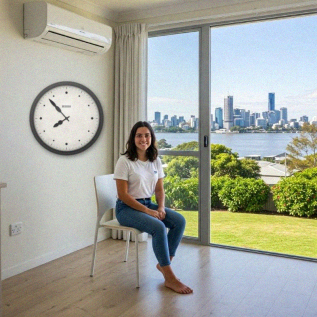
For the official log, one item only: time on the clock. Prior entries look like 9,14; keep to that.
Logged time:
7,53
